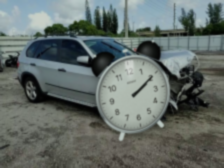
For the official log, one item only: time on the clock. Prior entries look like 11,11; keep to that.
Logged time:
2,10
